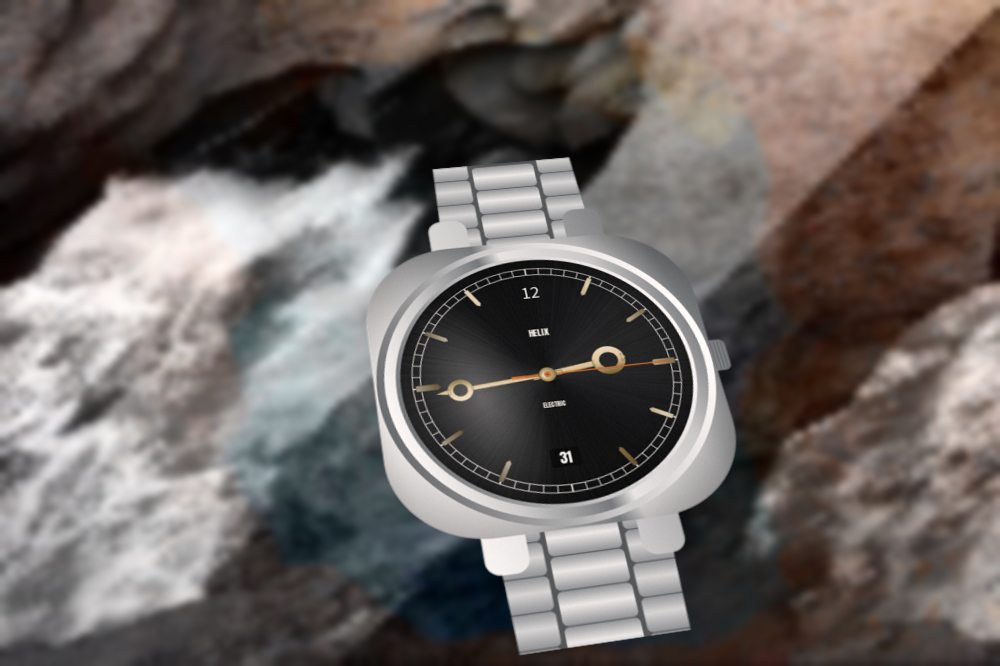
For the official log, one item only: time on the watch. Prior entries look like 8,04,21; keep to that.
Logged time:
2,44,15
